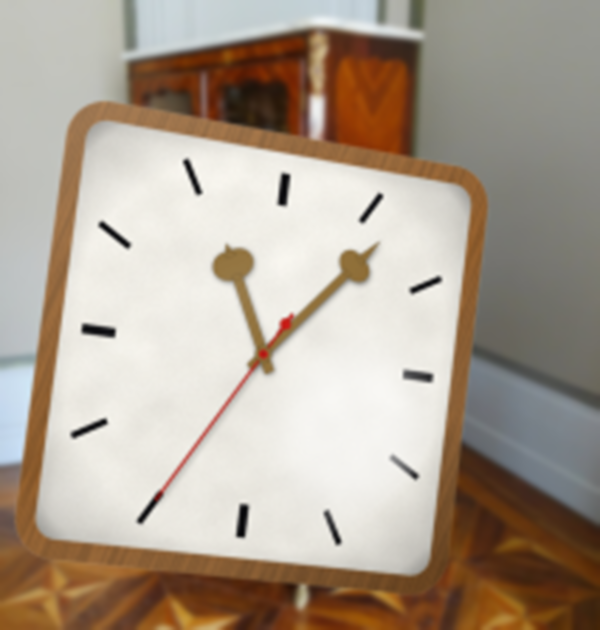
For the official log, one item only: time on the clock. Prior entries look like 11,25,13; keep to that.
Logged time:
11,06,35
